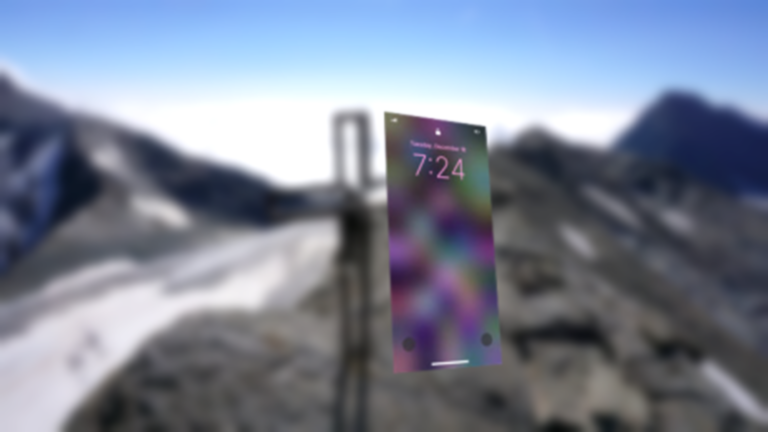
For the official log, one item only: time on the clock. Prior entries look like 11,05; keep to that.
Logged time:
7,24
